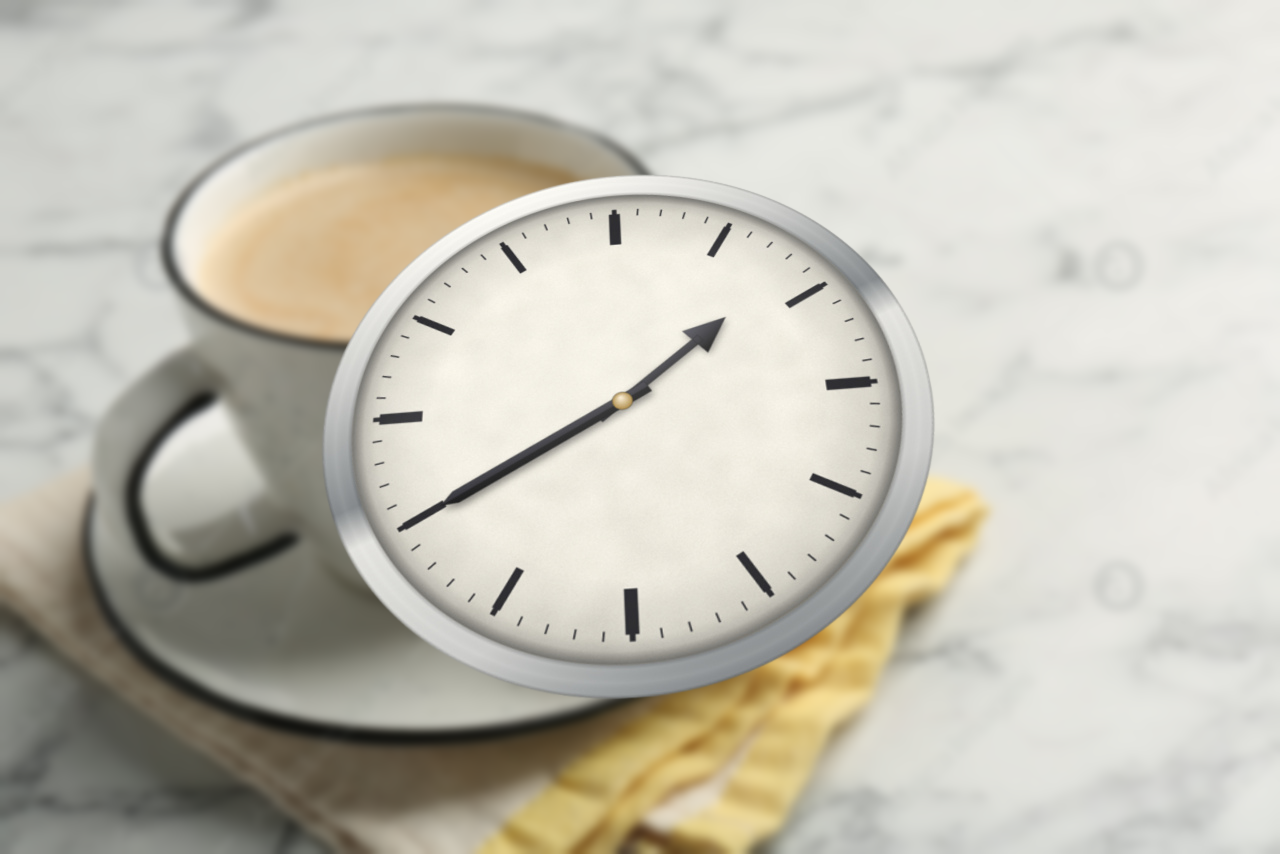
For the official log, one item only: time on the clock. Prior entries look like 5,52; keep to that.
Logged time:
1,40
